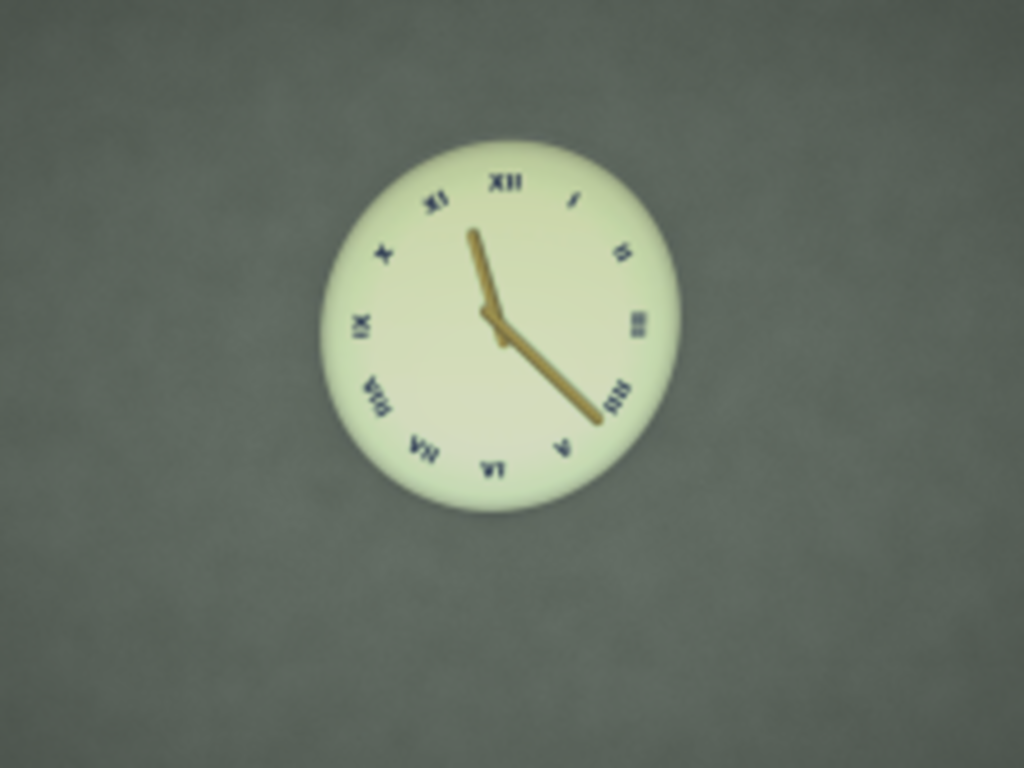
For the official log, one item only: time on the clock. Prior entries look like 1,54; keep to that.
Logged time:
11,22
